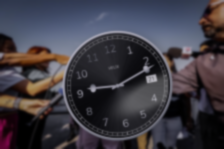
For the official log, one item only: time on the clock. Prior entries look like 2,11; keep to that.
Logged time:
9,12
